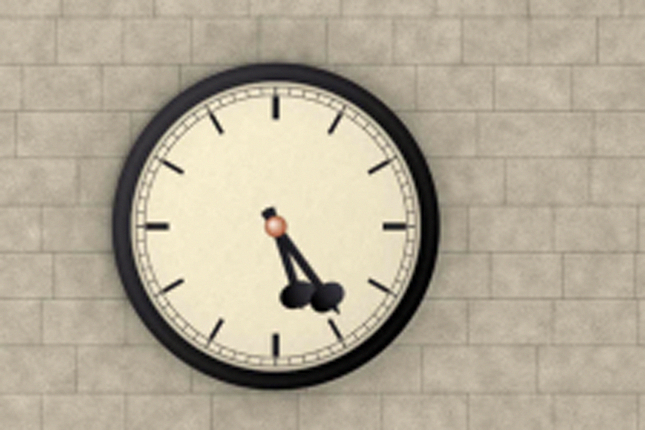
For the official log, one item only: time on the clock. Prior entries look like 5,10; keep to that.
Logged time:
5,24
